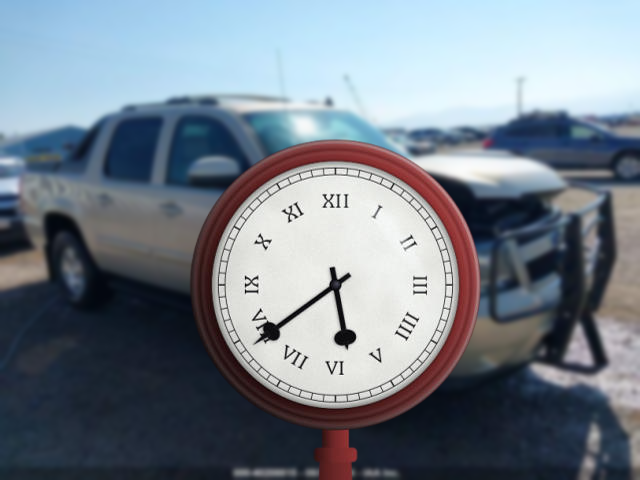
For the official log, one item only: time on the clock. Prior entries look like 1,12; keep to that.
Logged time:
5,39
